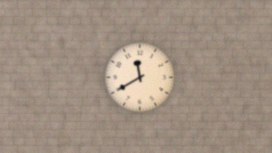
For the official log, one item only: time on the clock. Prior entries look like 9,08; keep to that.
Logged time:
11,40
